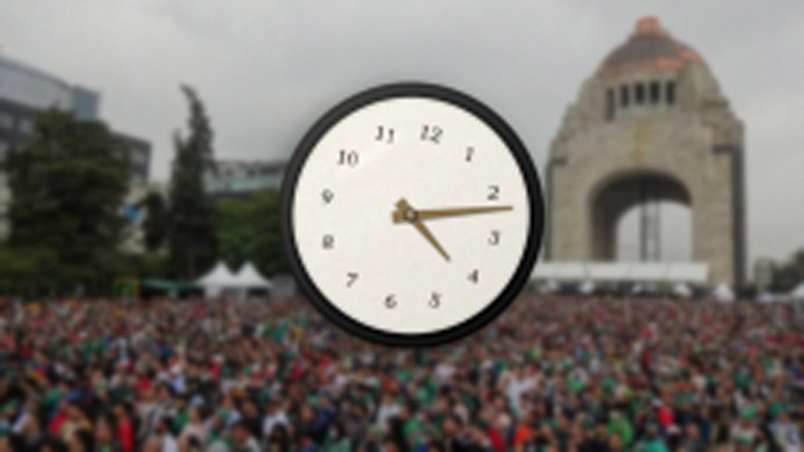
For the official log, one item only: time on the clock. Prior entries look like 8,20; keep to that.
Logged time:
4,12
